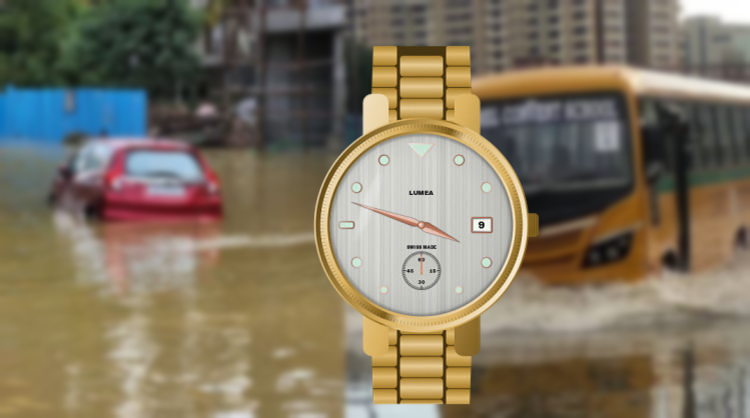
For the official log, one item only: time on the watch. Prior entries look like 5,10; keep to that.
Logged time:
3,48
